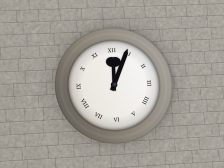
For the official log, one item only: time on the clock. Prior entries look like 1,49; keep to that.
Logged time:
12,04
